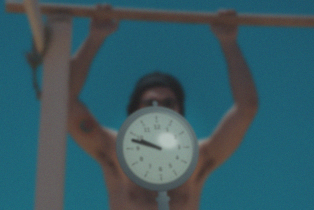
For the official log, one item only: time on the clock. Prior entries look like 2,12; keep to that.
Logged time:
9,48
